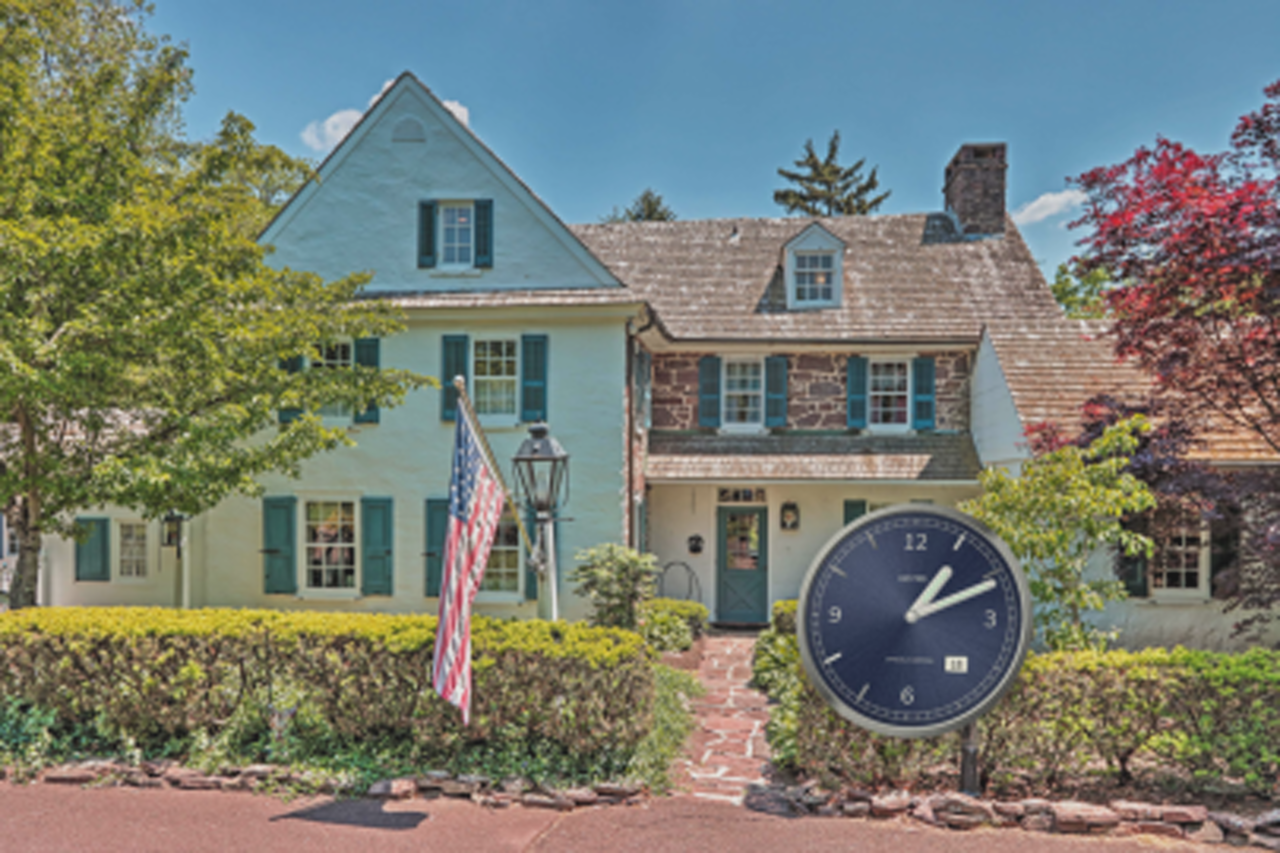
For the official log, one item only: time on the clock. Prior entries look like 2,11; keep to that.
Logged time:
1,11
